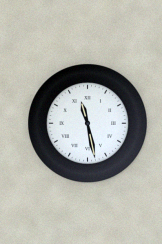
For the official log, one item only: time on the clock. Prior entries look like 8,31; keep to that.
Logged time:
11,28
